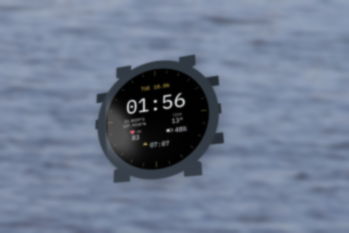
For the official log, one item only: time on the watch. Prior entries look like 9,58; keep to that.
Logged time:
1,56
